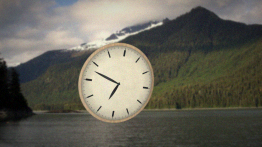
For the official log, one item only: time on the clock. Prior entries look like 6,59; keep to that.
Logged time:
6,48
